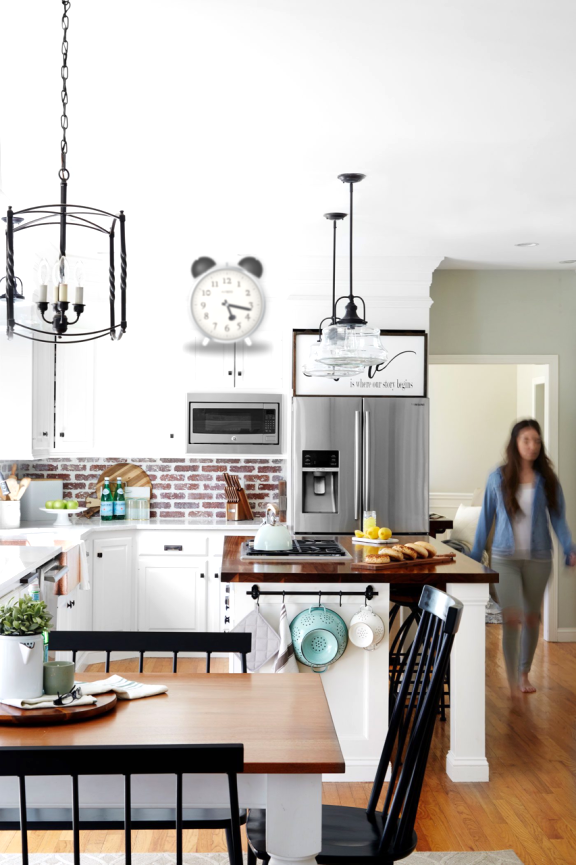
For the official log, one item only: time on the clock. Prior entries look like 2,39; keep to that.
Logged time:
5,17
